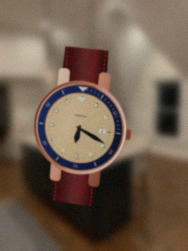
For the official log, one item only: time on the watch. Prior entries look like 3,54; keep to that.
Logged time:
6,19
